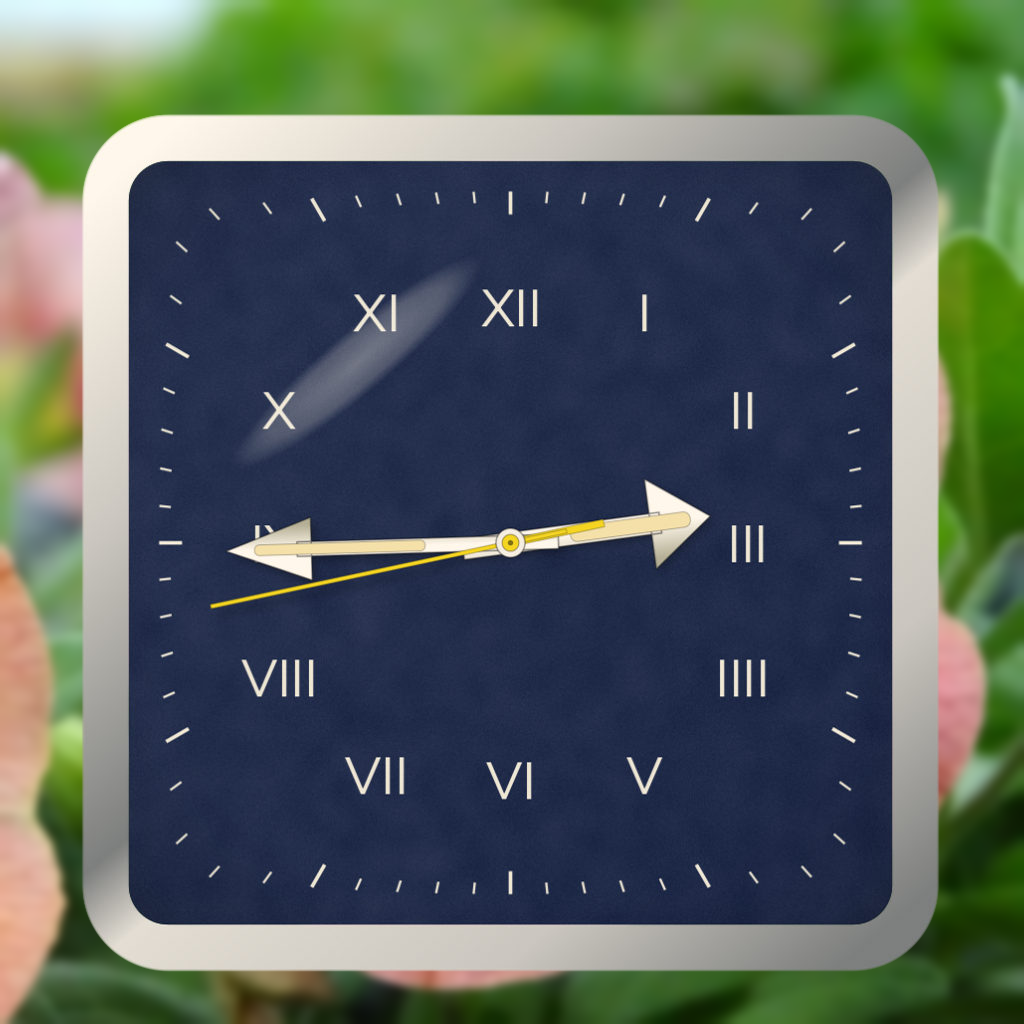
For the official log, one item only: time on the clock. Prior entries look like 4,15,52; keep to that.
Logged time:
2,44,43
